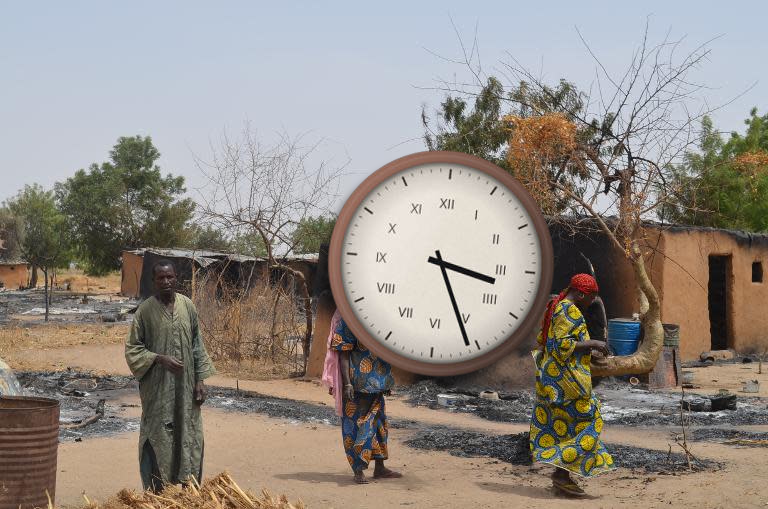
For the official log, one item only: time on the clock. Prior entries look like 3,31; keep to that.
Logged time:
3,26
